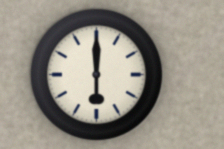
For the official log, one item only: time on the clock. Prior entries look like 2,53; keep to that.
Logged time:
6,00
